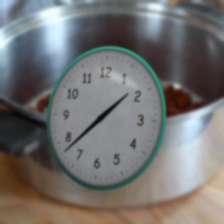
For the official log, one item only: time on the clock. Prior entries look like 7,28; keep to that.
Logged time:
1,38
